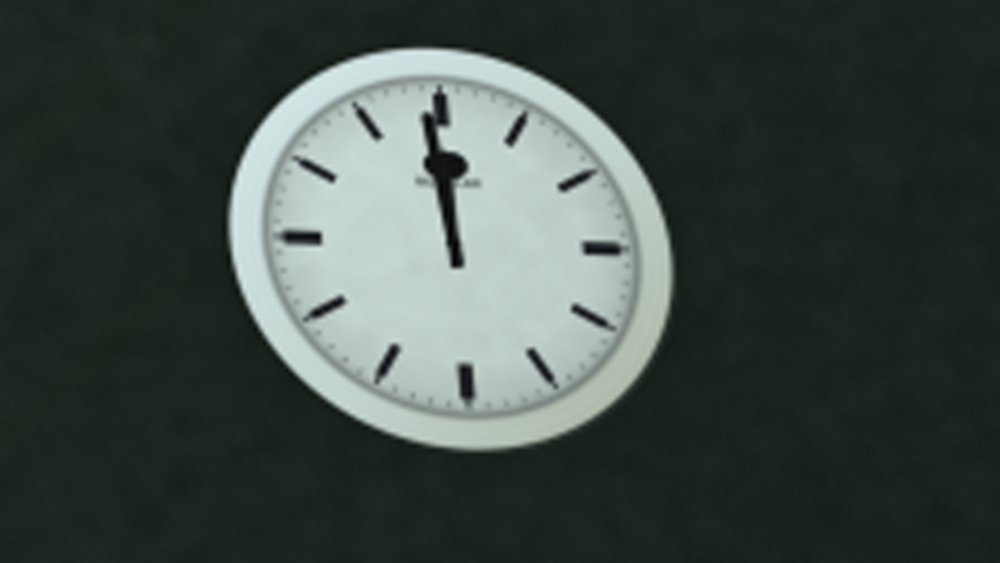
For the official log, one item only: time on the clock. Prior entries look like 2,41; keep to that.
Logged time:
11,59
